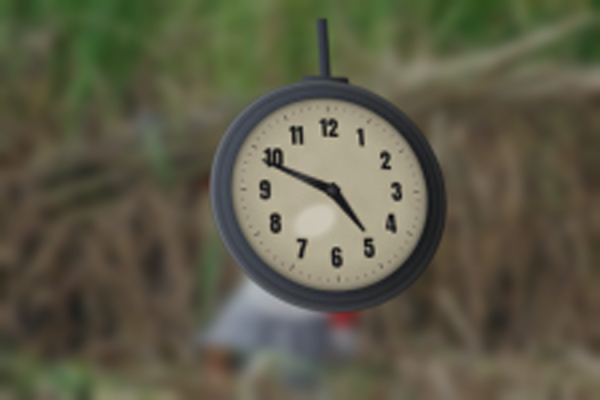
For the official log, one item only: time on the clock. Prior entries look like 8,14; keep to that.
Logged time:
4,49
